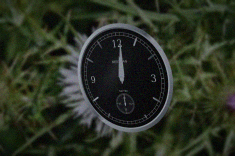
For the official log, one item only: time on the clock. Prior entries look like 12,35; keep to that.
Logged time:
12,01
